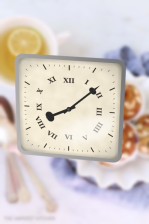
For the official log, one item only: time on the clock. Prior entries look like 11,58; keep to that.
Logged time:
8,08
